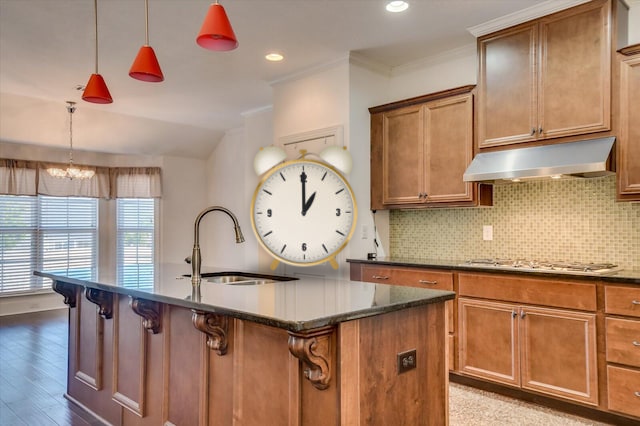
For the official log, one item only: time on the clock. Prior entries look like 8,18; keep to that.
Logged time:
1,00
